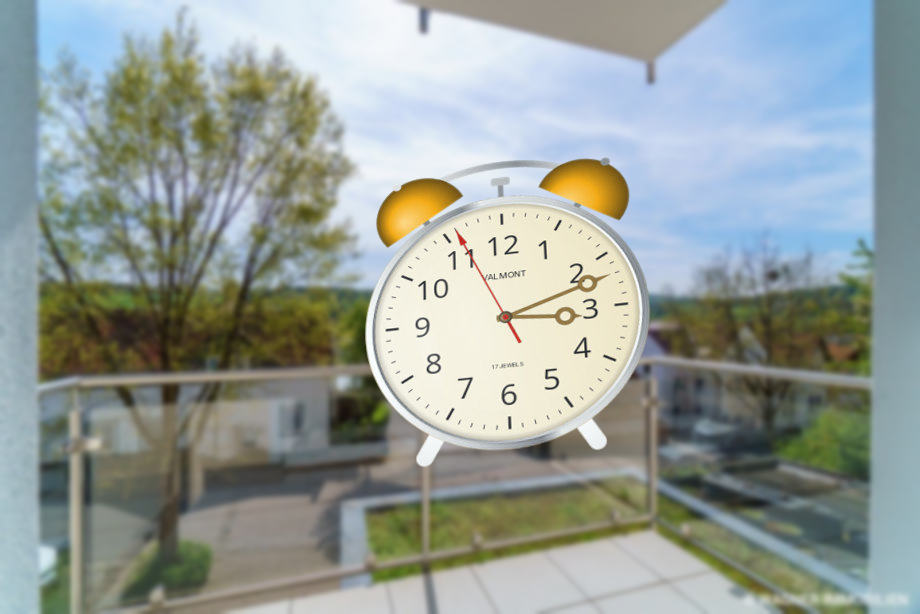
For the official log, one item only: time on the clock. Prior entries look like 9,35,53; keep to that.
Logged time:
3,11,56
